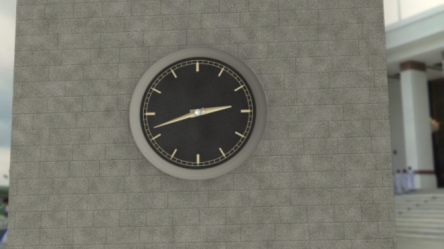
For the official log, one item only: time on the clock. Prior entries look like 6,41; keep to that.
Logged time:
2,42
